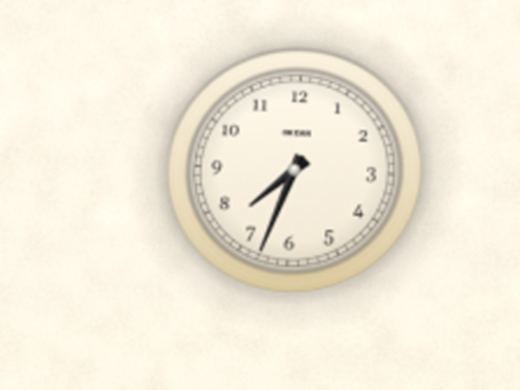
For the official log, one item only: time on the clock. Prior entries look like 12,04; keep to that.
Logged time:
7,33
